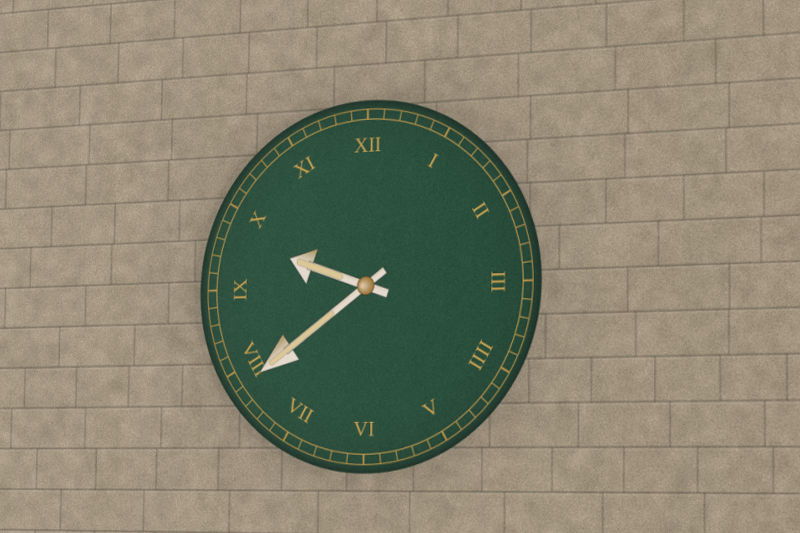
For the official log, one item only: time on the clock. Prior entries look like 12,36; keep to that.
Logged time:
9,39
